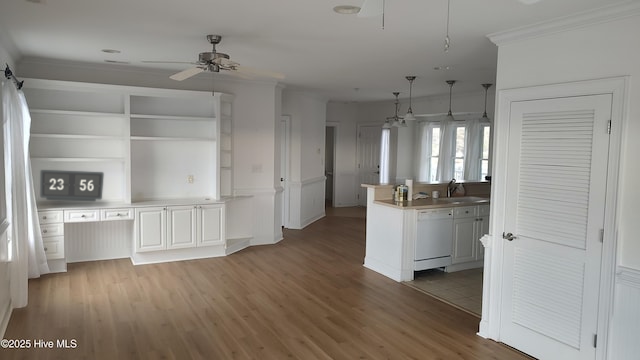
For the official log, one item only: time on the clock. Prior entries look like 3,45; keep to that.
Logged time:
23,56
